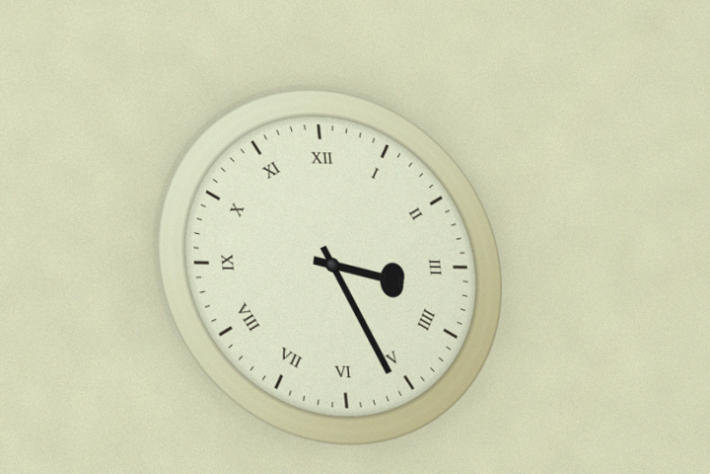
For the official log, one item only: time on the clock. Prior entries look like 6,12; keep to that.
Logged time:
3,26
